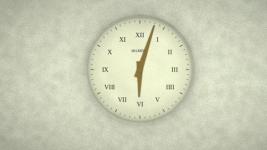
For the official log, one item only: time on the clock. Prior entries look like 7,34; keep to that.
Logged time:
6,03
